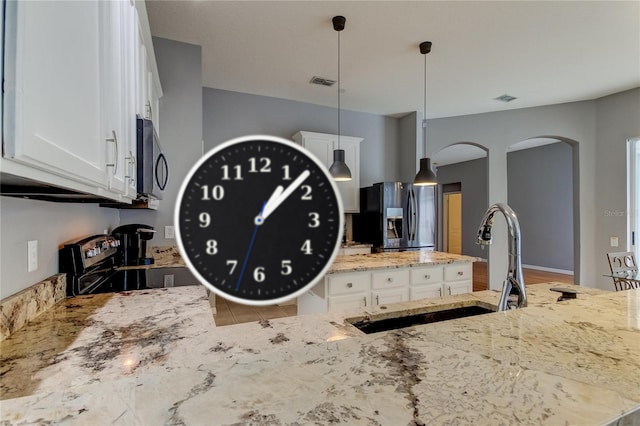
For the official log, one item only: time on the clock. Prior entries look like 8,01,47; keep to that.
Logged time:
1,07,33
